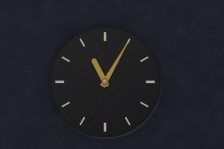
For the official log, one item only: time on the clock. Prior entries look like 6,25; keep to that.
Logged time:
11,05
